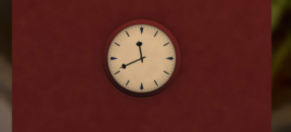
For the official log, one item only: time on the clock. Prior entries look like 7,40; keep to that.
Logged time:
11,41
